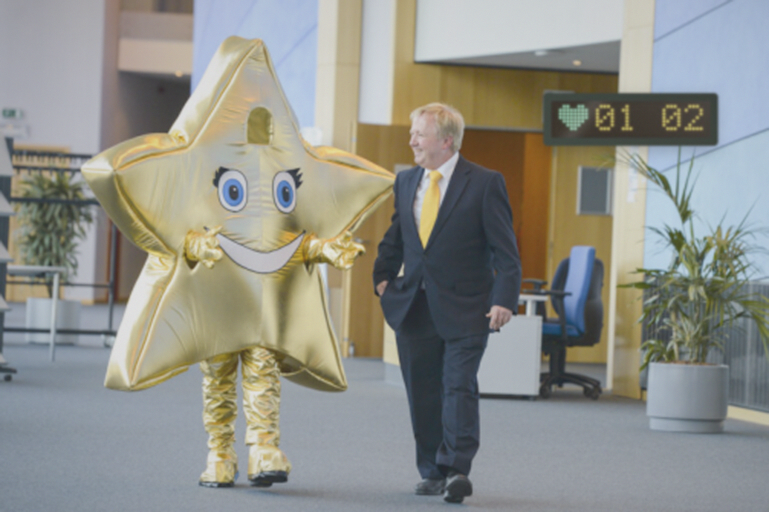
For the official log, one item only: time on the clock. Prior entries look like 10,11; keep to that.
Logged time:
1,02
